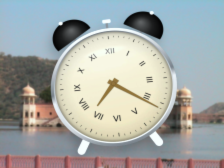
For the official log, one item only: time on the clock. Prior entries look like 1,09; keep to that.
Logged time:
7,21
